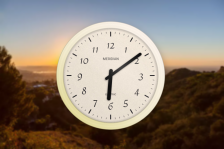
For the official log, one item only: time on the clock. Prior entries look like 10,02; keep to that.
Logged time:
6,09
